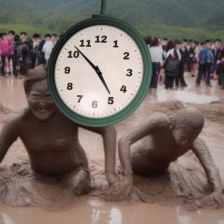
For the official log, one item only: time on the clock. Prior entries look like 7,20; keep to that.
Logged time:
4,52
